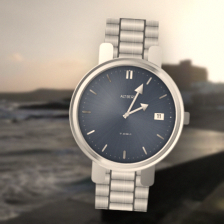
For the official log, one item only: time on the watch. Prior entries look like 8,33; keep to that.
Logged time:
2,04
